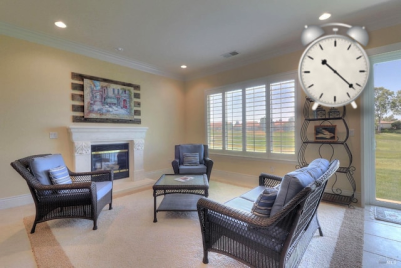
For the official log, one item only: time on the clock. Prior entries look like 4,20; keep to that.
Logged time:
10,22
